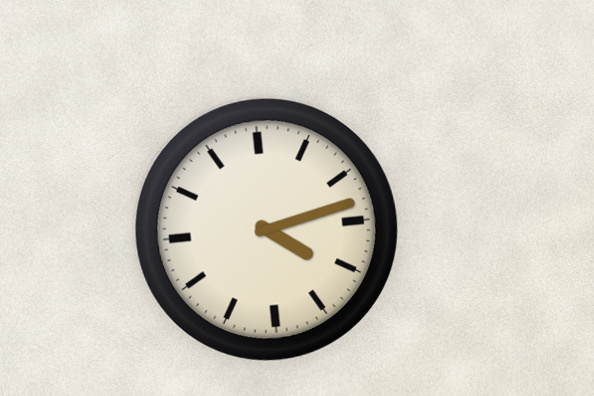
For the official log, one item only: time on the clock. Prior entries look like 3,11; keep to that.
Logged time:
4,13
